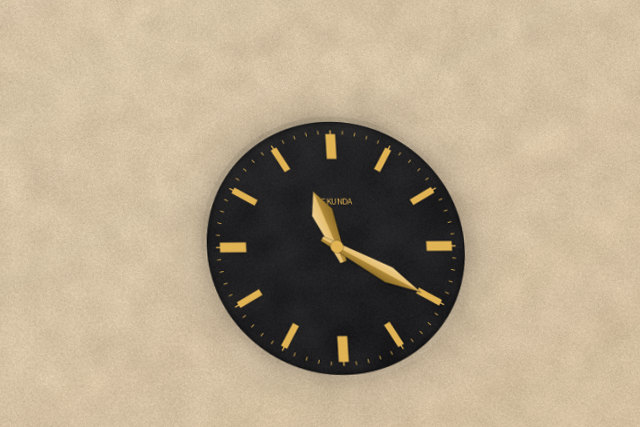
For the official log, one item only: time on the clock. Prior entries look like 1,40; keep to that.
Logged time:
11,20
